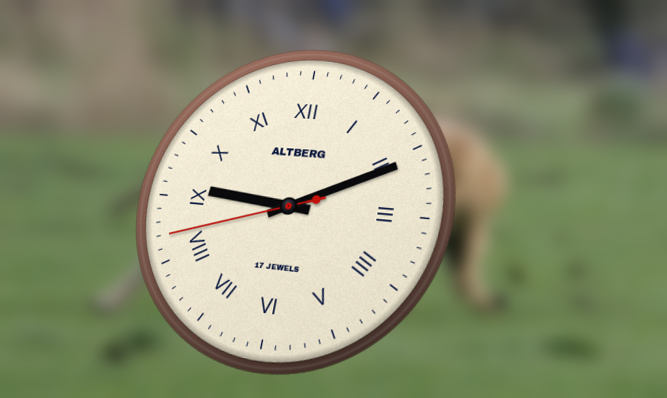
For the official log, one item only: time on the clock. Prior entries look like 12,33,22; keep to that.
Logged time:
9,10,42
